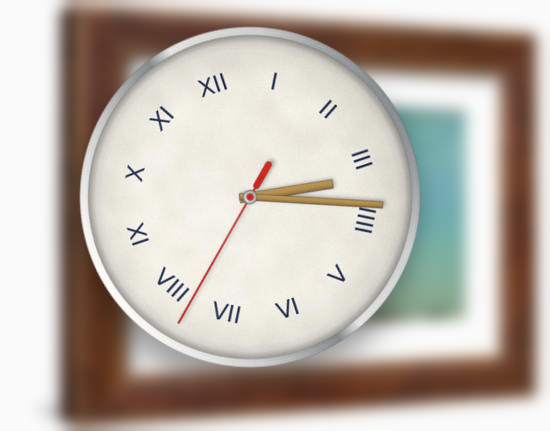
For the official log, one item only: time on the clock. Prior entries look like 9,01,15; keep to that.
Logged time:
3,18,38
